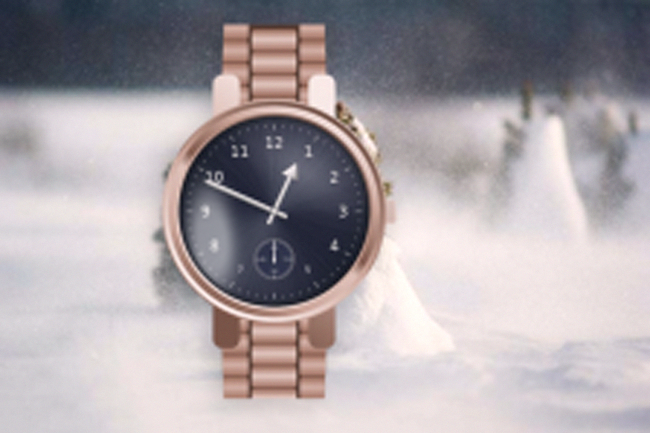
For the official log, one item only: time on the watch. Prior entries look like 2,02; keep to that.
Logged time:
12,49
